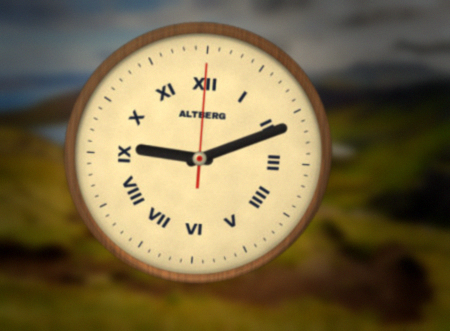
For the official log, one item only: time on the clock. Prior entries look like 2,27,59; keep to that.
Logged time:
9,11,00
